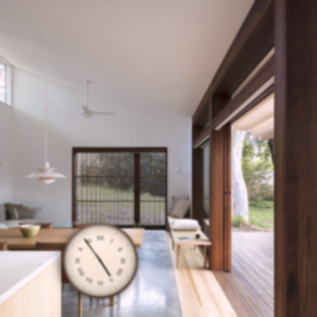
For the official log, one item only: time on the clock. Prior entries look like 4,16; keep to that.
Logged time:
4,54
